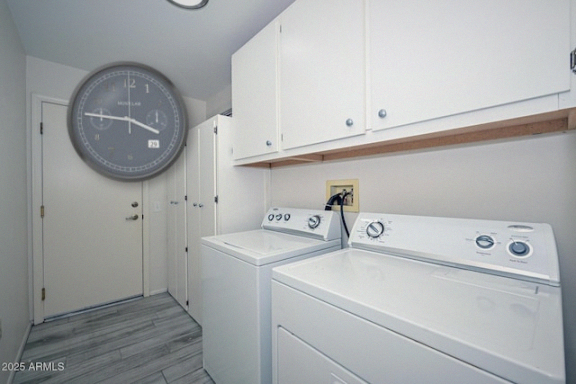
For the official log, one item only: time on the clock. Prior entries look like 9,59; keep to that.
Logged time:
3,46
